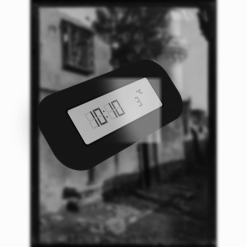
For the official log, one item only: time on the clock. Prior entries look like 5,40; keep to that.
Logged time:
10,10
